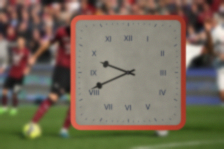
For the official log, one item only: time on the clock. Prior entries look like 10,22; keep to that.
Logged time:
9,41
